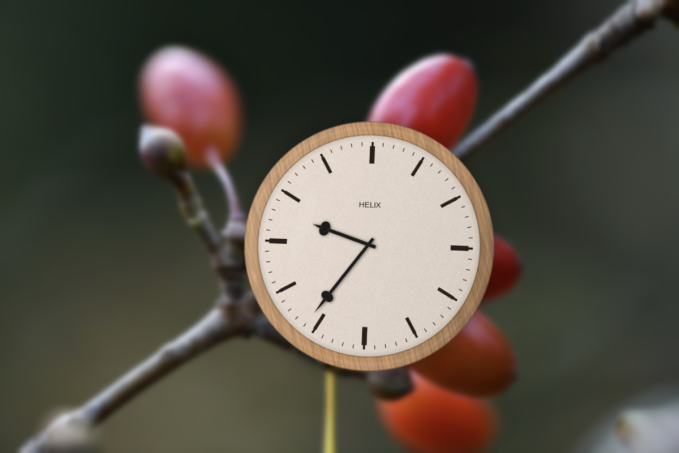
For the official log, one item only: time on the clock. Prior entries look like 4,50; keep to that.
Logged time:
9,36
